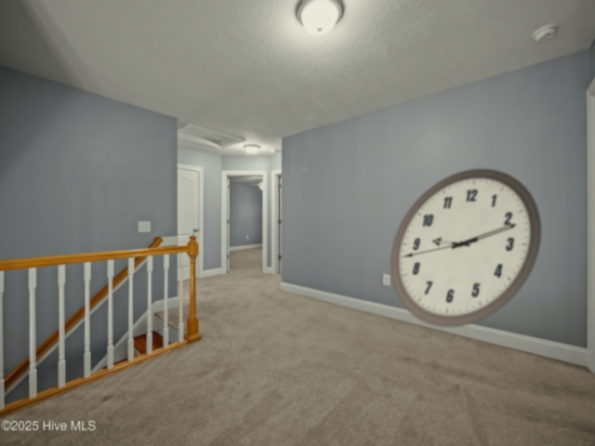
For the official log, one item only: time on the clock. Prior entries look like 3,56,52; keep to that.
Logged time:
9,11,43
